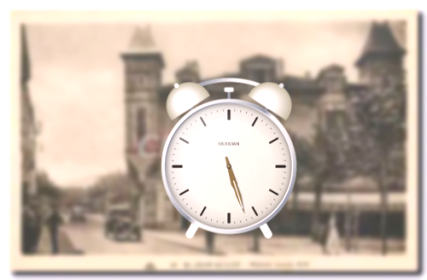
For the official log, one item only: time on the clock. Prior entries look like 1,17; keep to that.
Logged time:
5,27
